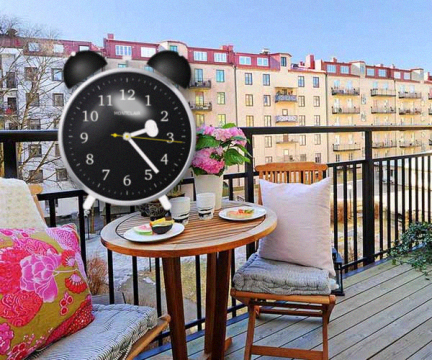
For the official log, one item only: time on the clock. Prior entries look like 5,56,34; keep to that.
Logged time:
2,23,16
